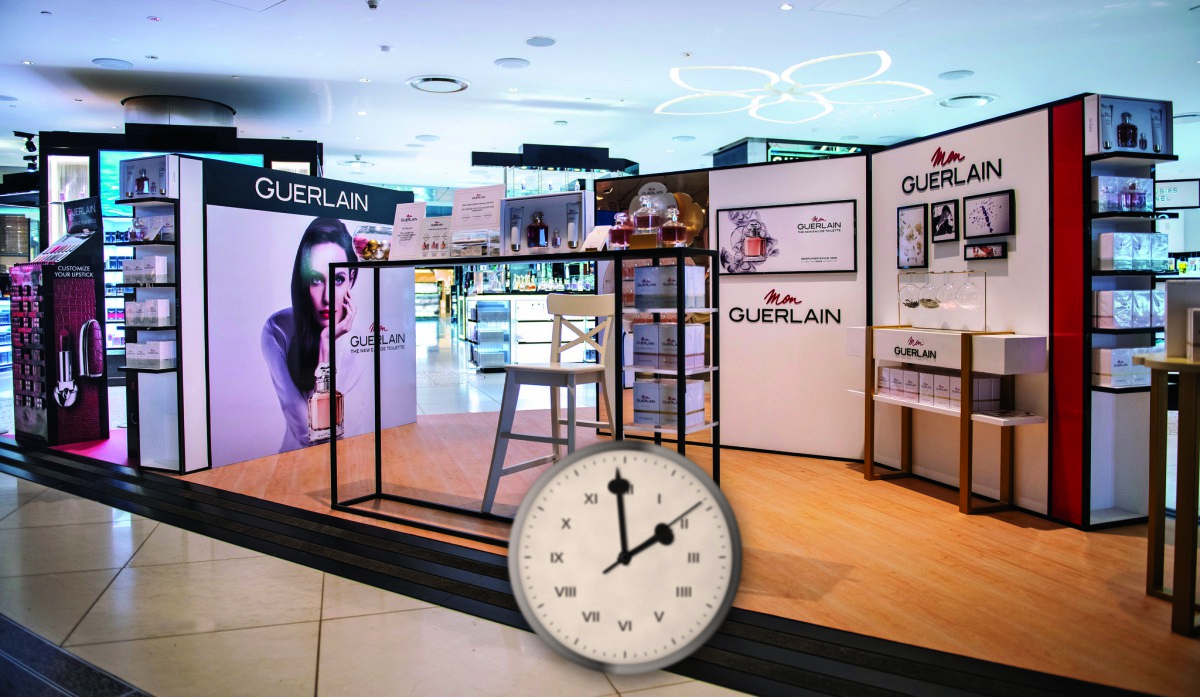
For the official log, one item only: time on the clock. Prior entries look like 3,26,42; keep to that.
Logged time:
1,59,09
